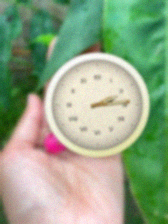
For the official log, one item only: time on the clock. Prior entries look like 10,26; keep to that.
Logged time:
2,14
